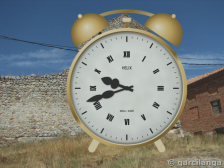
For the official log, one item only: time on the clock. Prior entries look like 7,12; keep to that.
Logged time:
9,42
